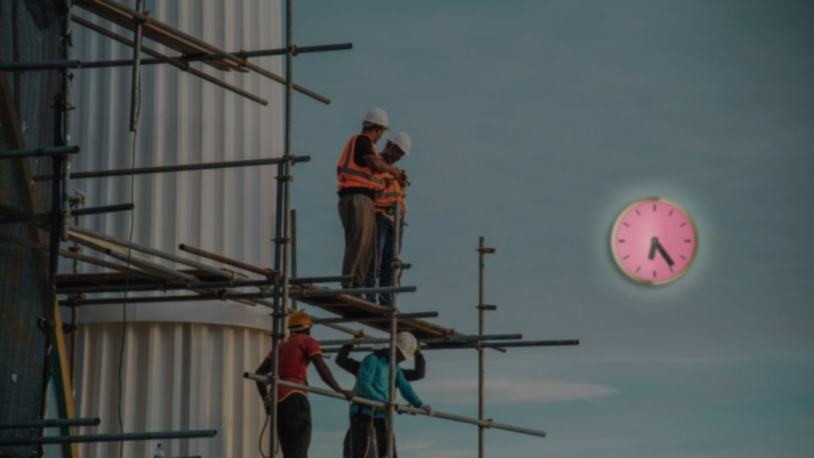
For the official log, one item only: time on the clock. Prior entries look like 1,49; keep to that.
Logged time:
6,24
